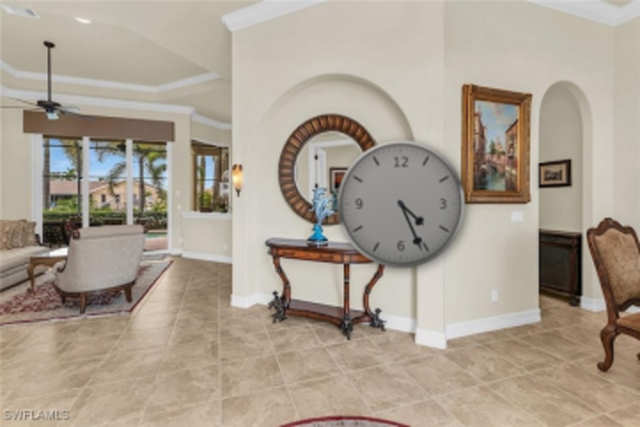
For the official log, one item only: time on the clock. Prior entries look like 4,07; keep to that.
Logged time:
4,26
